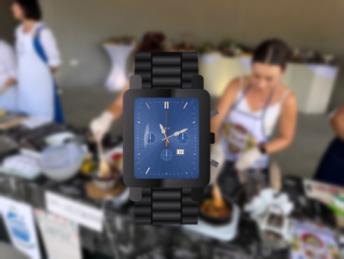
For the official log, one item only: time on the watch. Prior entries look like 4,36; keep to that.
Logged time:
11,11
